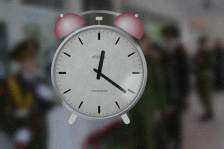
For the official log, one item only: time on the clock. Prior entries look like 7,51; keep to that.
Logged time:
12,21
